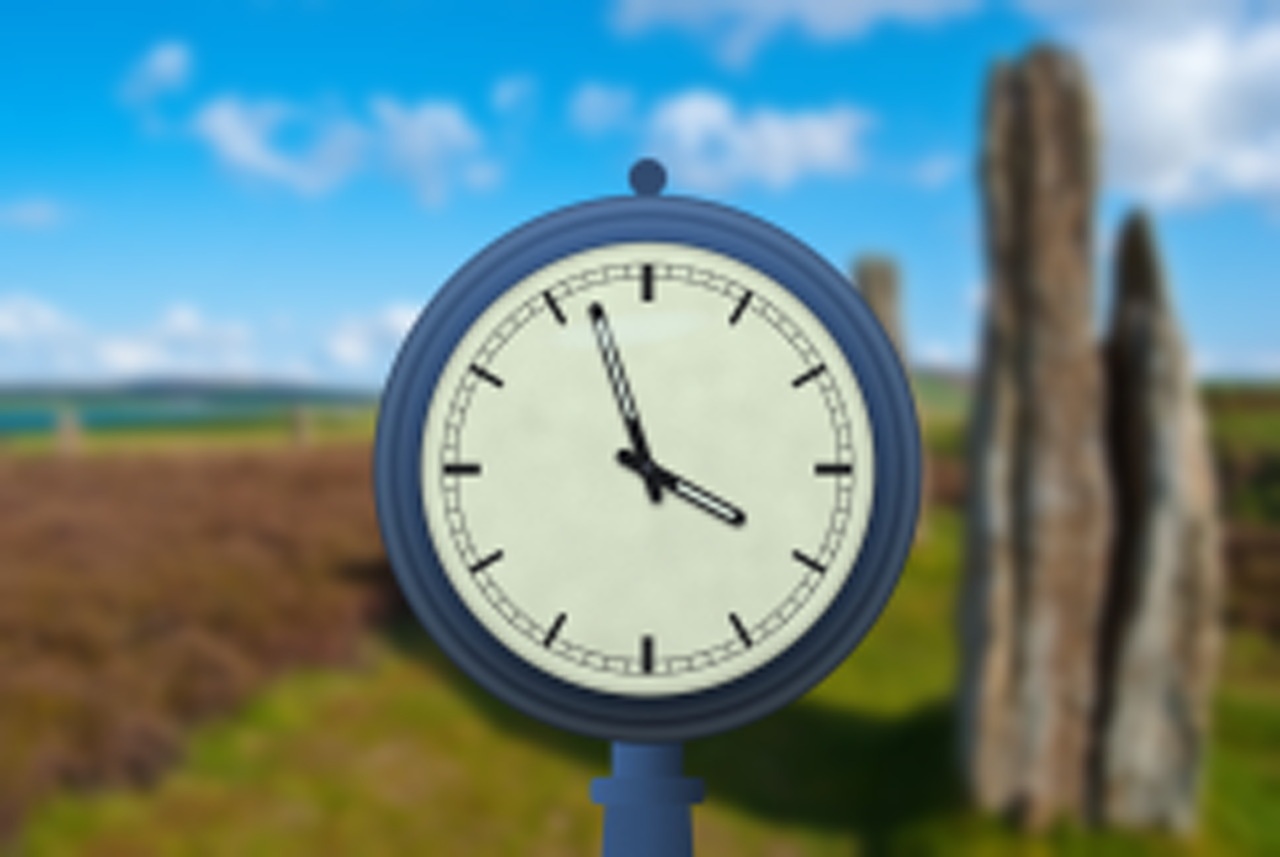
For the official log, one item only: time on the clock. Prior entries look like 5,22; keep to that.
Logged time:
3,57
